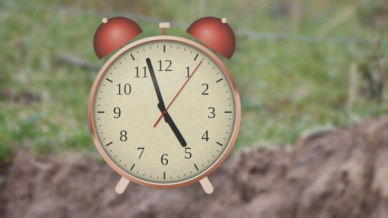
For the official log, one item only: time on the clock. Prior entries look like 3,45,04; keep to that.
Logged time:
4,57,06
